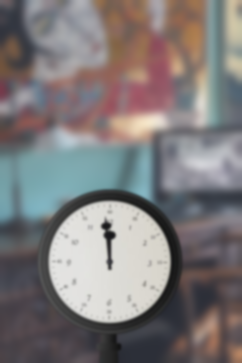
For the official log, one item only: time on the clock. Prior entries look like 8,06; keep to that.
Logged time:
11,59
